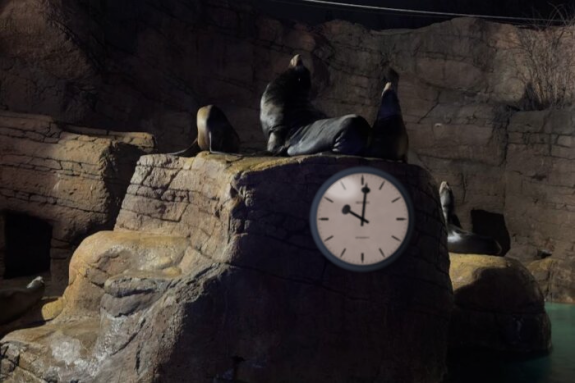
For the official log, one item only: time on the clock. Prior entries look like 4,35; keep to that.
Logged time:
10,01
